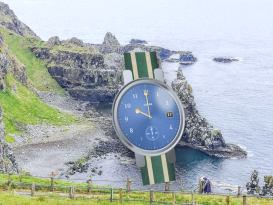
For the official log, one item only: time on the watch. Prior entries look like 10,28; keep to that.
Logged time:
10,00
